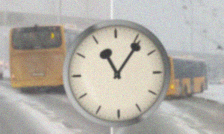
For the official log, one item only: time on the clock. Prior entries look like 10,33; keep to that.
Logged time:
11,06
